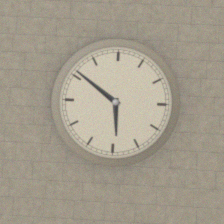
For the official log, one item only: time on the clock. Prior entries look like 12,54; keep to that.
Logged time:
5,51
